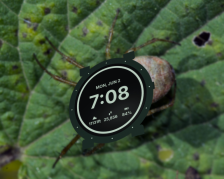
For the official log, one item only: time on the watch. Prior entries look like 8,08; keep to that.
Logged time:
7,08
